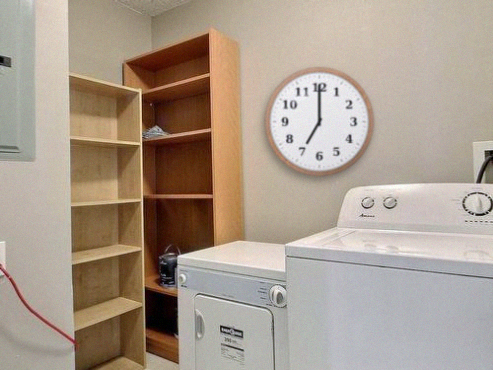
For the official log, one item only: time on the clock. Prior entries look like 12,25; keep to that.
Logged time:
7,00
